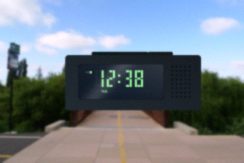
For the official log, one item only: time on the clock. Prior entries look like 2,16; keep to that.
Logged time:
12,38
